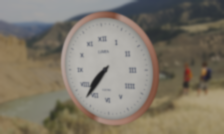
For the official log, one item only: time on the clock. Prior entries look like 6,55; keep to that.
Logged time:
7,37
